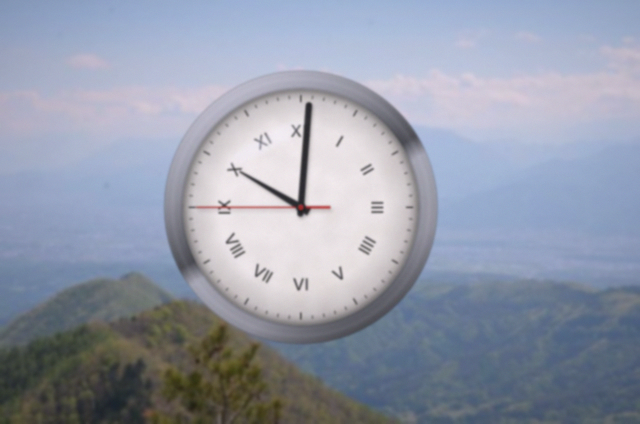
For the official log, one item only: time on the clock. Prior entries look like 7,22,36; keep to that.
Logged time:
10,00,45
